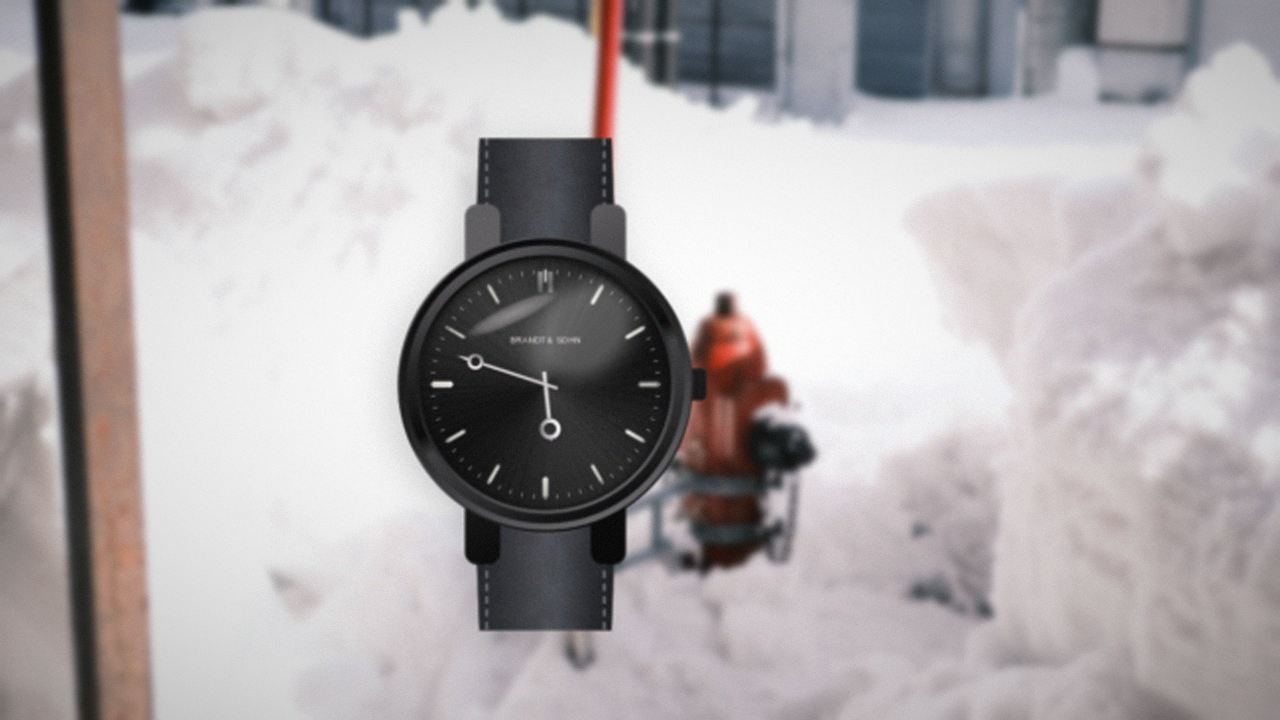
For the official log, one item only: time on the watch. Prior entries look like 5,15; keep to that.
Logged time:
5,48
